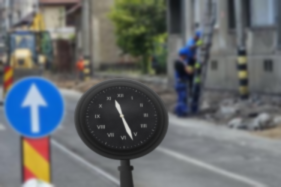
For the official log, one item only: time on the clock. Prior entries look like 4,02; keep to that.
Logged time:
11,27
